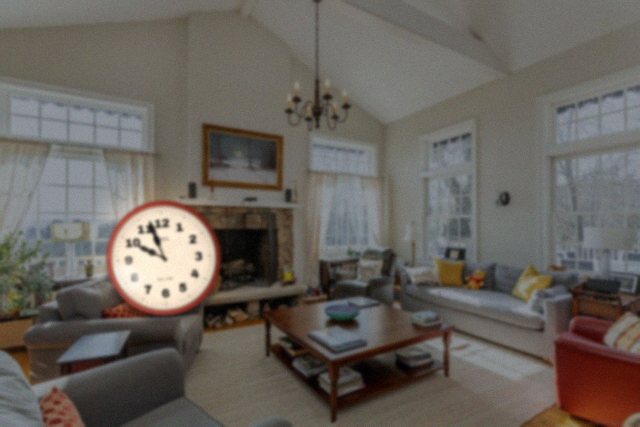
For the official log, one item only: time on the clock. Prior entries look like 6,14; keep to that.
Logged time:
9,57
